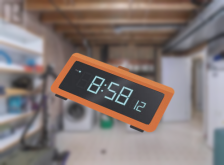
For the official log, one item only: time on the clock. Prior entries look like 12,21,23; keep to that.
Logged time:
8,58,12
